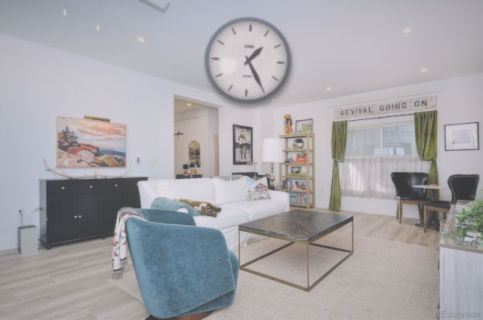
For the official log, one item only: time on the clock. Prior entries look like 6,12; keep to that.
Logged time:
1,25
